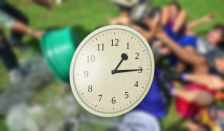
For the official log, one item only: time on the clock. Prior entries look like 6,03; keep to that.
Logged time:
1,15
